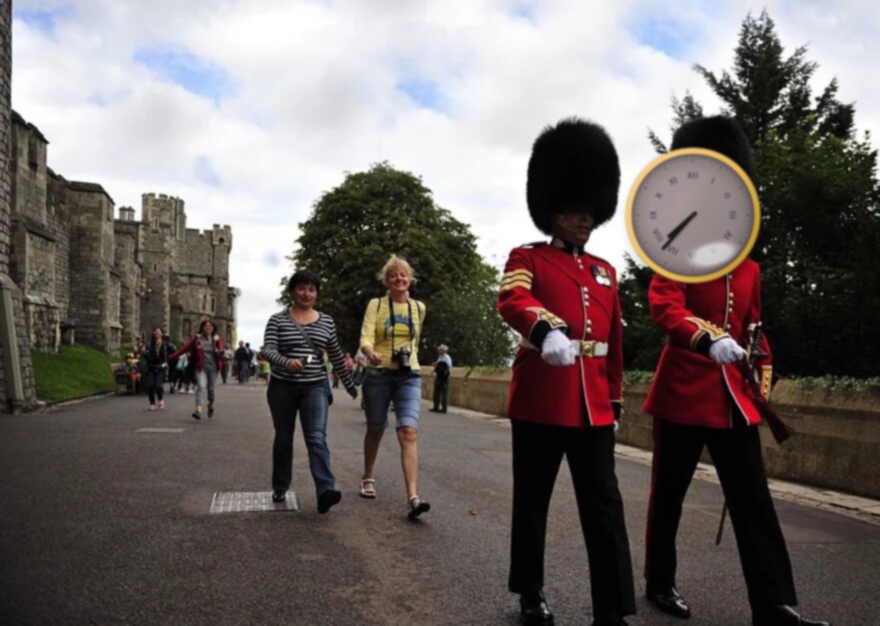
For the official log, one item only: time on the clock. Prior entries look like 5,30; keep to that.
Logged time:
7,37
